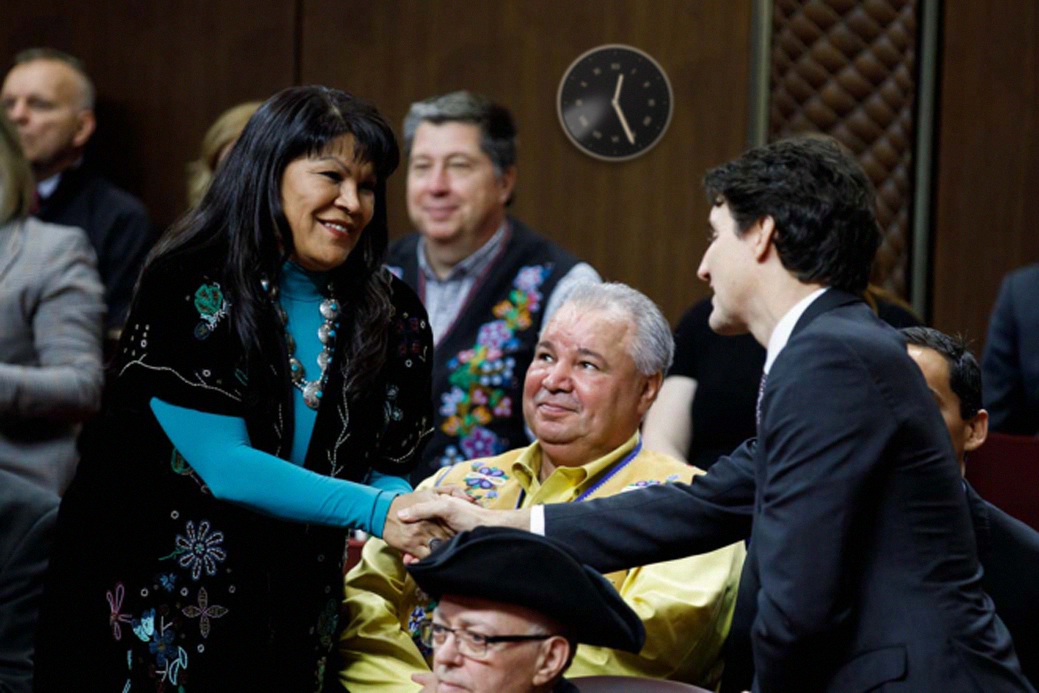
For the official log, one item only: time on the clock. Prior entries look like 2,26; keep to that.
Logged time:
12,26
